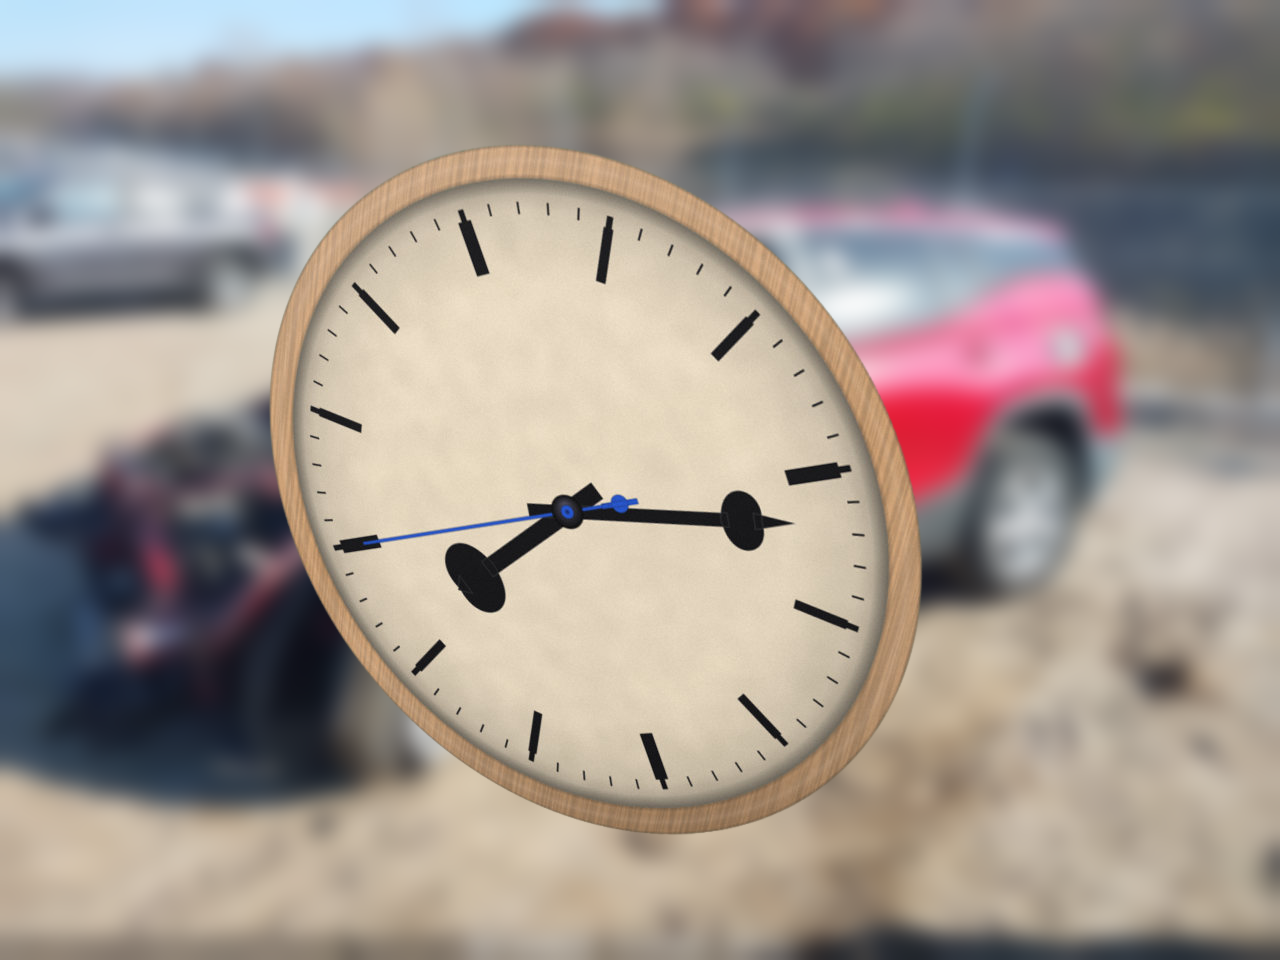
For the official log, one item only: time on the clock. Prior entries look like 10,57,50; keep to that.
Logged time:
8,16,45
